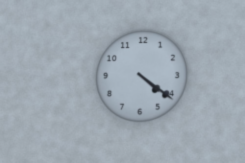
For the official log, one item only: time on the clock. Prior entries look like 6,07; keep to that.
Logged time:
4,21
